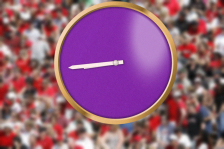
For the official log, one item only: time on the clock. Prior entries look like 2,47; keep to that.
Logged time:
8,44
